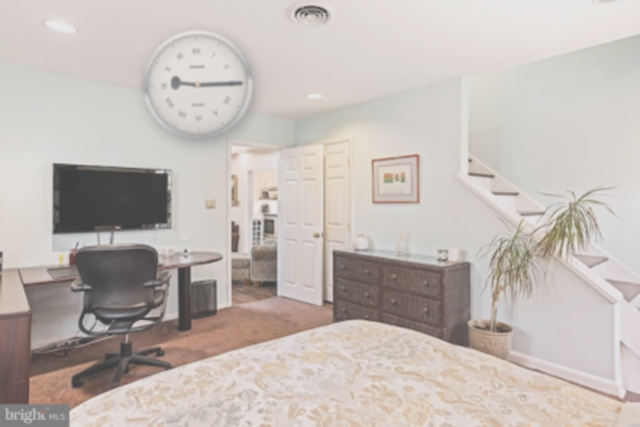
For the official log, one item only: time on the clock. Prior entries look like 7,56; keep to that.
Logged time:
9,15
